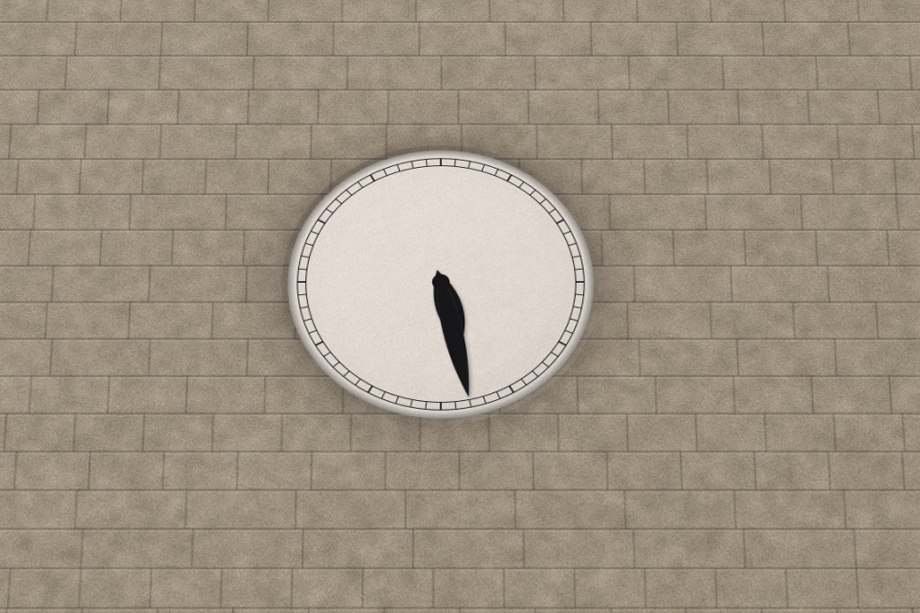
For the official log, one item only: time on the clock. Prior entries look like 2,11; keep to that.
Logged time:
5,28
